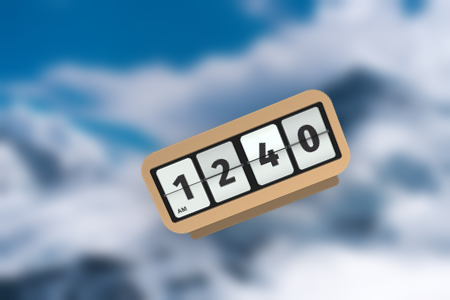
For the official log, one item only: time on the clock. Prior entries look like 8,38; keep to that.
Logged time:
12,40
